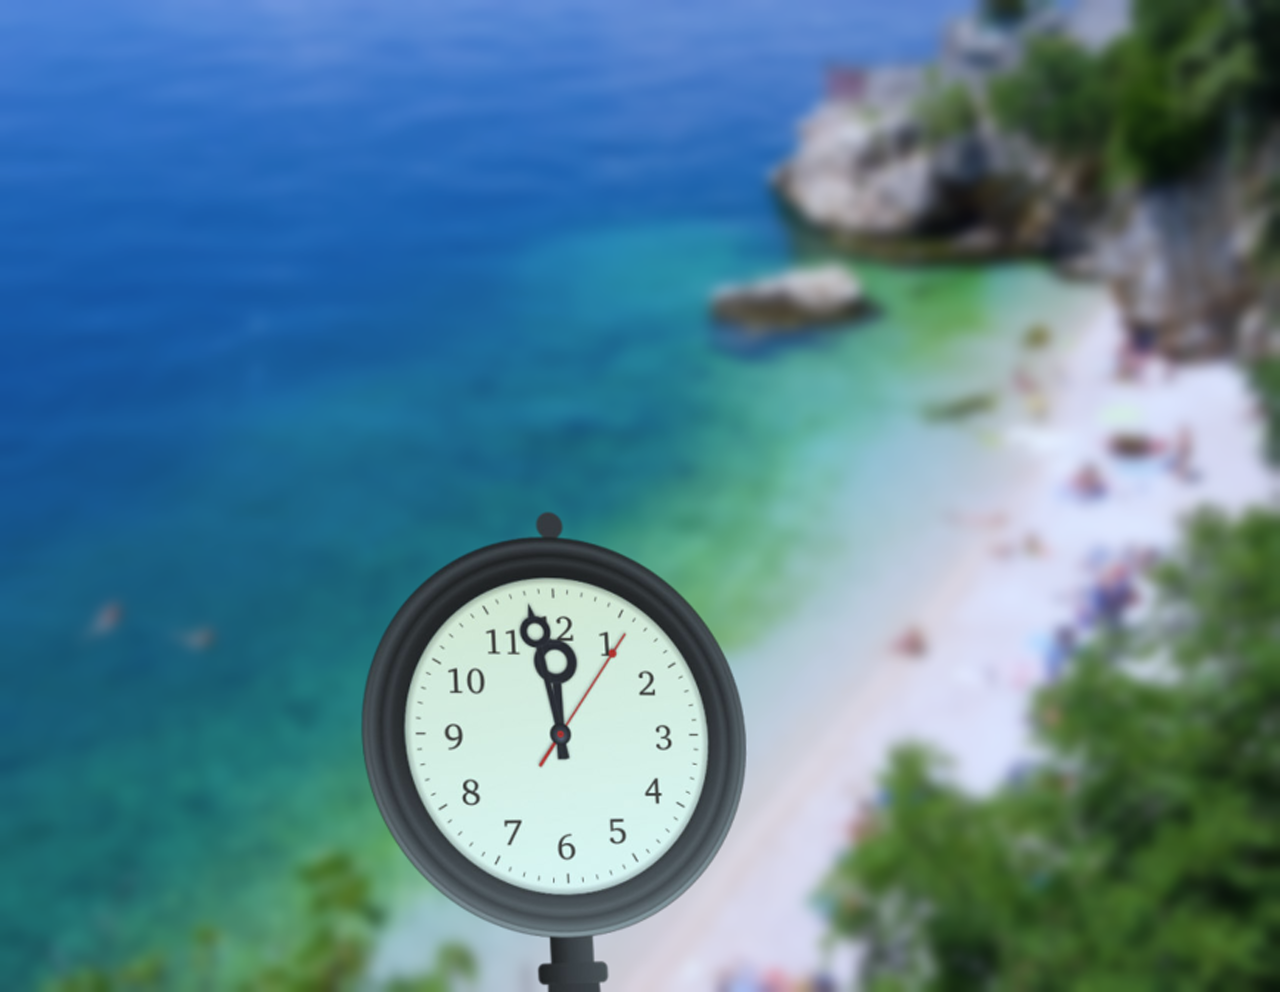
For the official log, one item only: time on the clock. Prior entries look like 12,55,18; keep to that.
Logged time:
11,58,06
